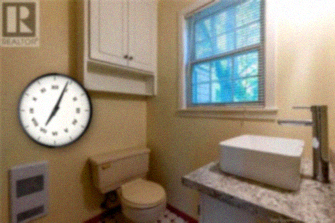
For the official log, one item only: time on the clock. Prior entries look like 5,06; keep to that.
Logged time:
7,04
